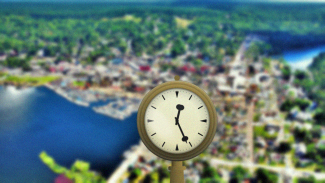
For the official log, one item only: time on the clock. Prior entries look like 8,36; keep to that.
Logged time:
12,26
